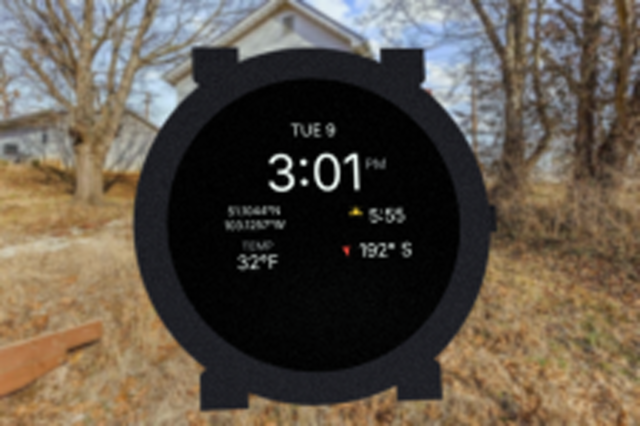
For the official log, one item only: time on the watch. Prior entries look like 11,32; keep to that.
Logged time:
3,01
